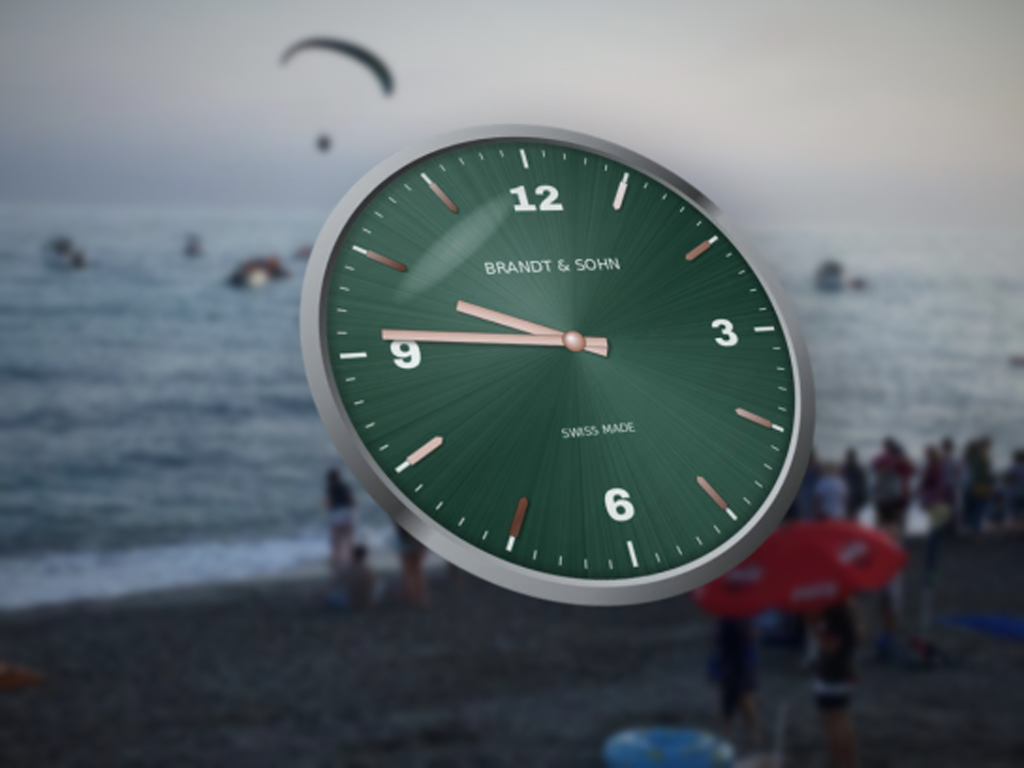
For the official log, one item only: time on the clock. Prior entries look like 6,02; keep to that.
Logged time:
9,46
